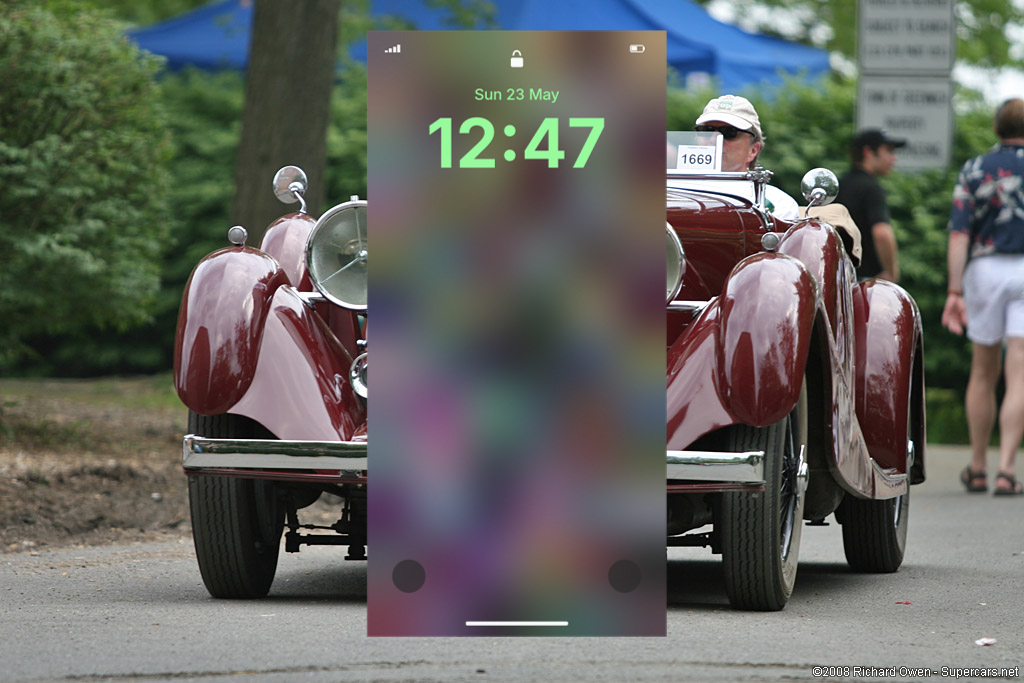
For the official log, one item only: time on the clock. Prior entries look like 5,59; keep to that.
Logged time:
12,47
